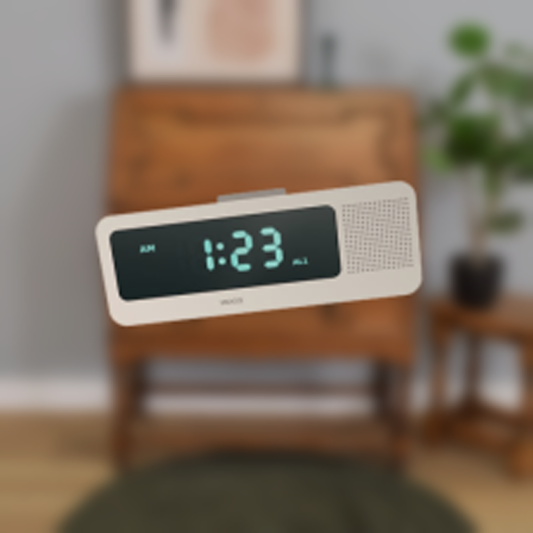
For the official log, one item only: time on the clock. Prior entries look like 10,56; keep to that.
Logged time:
1,23
